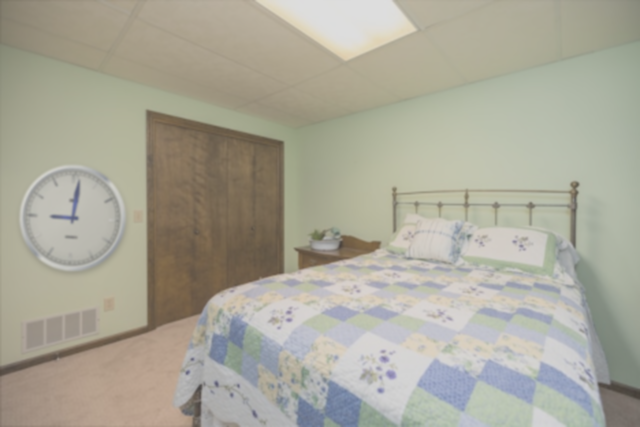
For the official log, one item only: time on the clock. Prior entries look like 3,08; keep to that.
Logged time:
9,01
